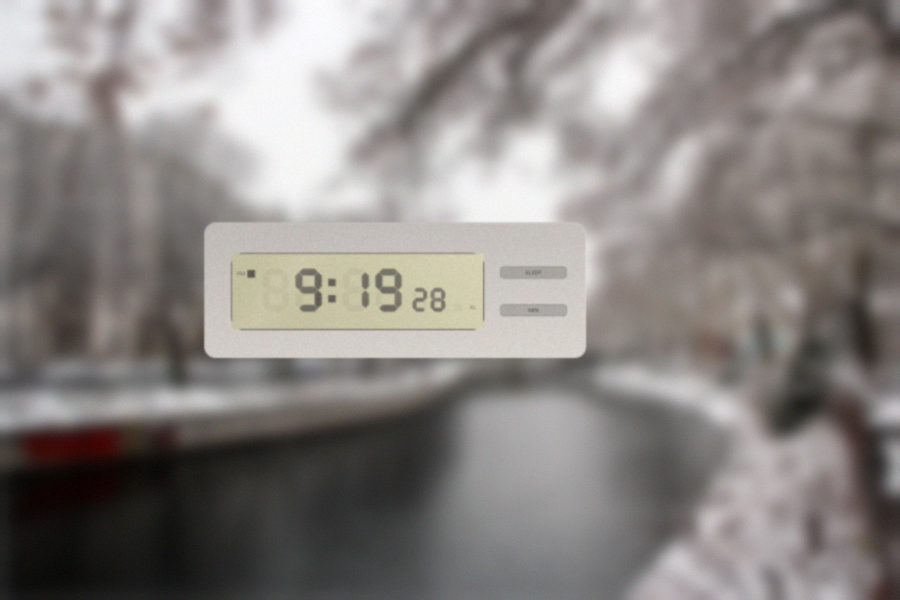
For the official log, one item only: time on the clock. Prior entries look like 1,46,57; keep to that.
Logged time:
9,19,28
